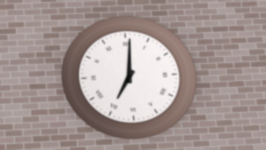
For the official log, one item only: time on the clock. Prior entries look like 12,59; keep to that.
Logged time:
7,01
